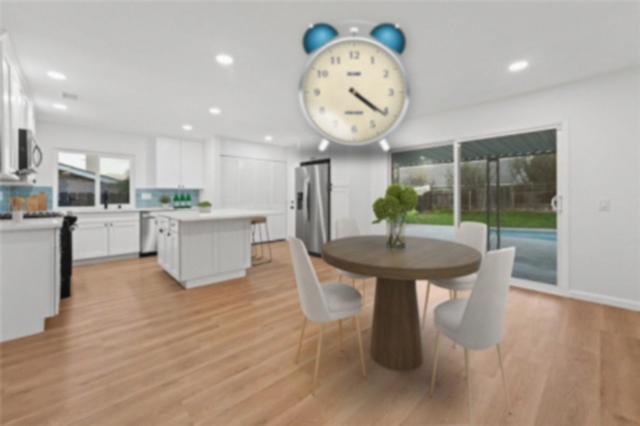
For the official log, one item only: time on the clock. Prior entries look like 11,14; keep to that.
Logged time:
4,21
